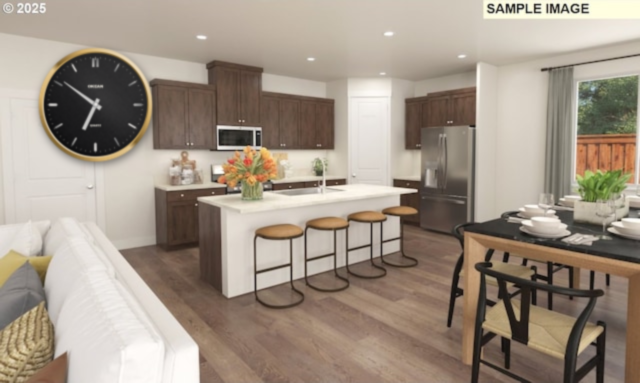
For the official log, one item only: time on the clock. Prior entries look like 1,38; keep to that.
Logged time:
6,51
